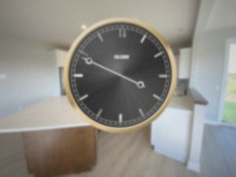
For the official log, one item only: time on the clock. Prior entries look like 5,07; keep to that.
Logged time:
3,49
